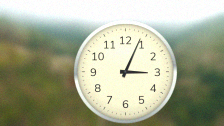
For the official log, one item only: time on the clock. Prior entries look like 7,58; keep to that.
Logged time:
3,04
